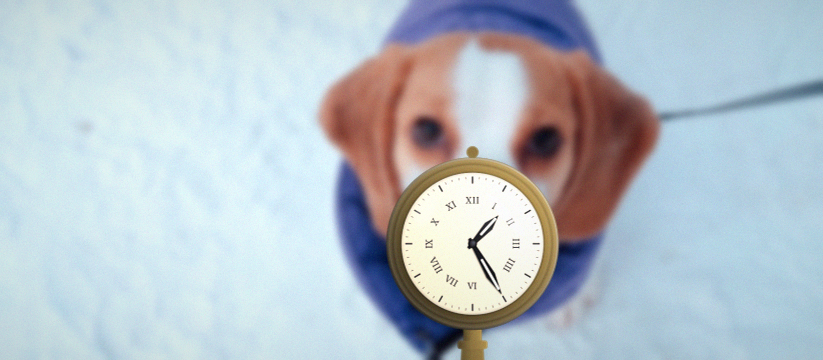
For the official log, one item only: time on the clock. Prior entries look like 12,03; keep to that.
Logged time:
1,25
